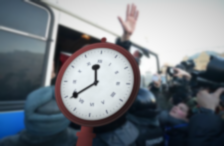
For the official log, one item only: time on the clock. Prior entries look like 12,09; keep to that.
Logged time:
11,39
